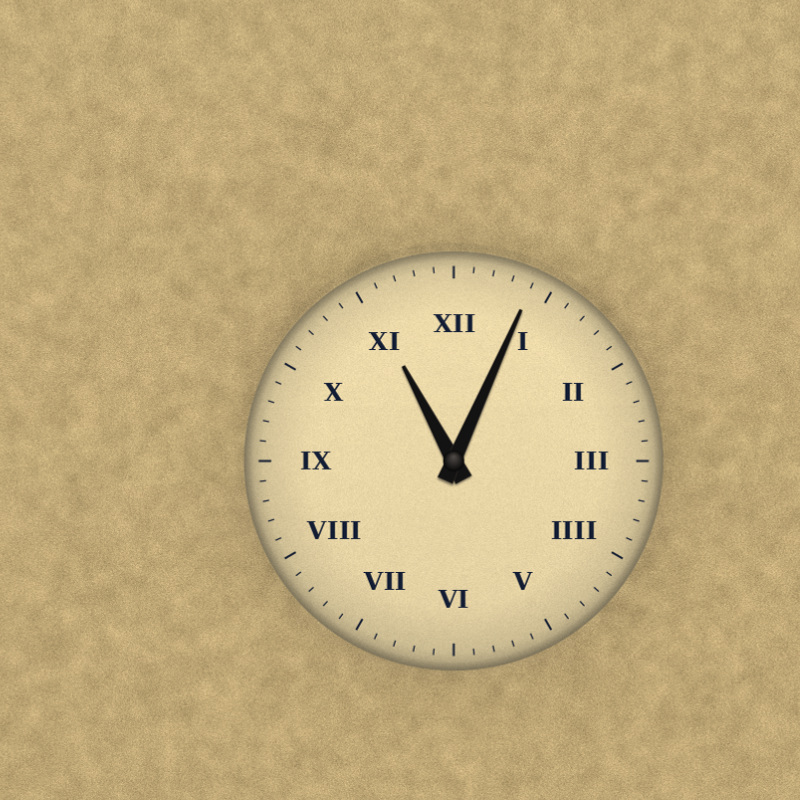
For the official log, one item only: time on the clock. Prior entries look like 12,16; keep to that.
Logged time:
11,04
